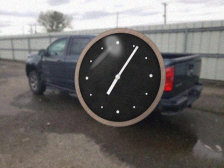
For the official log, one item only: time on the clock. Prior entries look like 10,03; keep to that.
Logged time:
7,06
